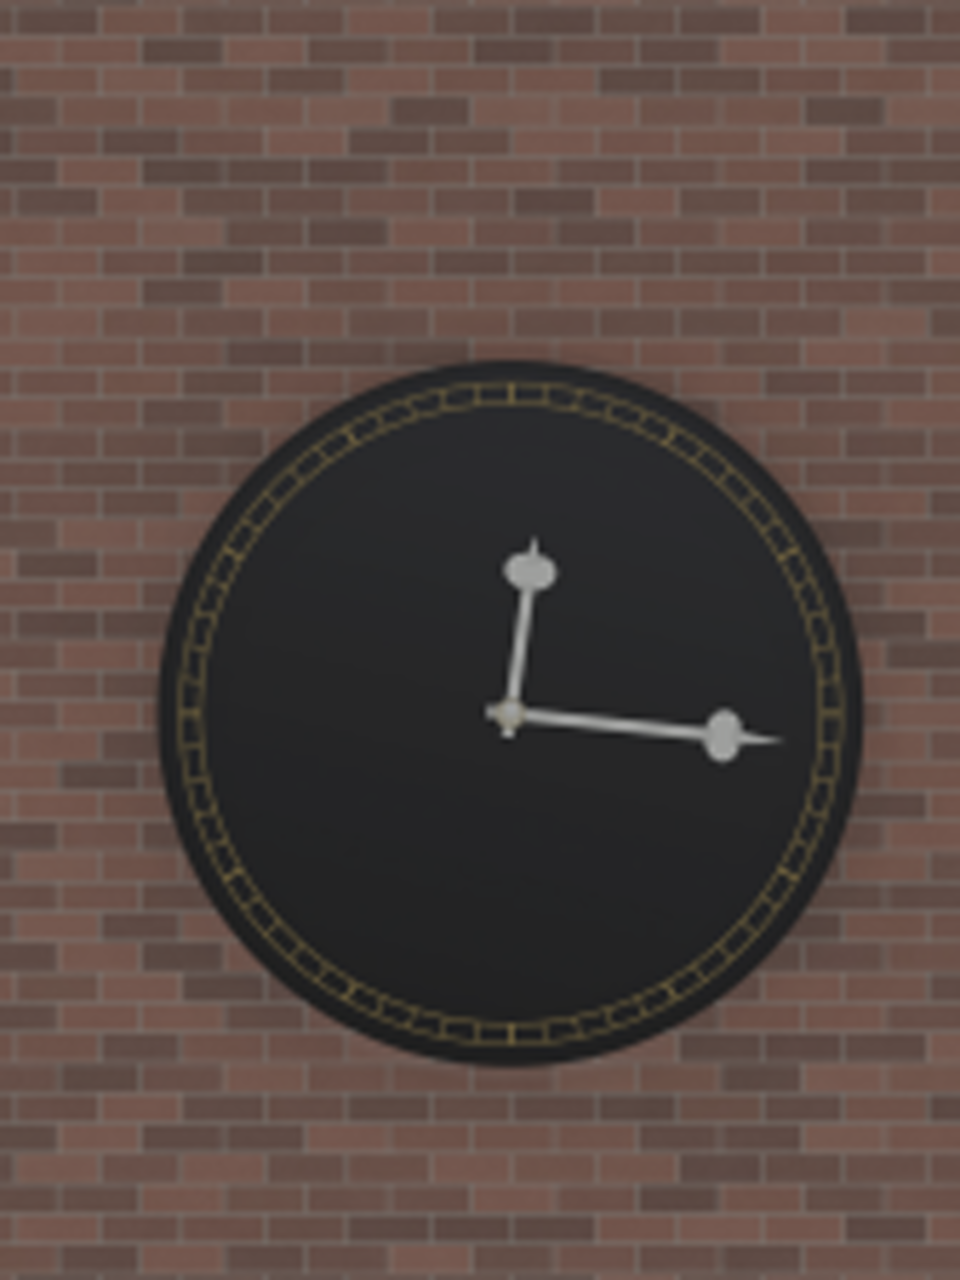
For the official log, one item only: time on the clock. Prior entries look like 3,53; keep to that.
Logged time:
12,16
